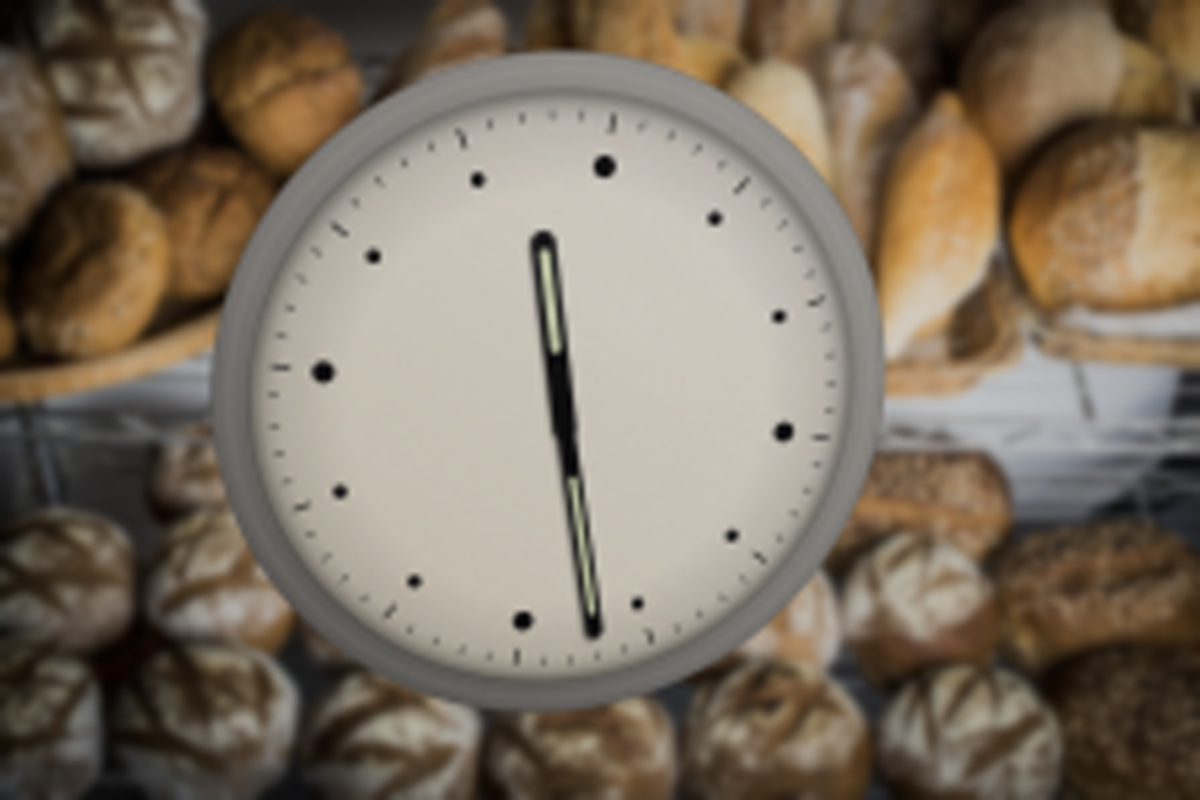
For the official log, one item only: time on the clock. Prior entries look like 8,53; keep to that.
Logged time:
11,27
